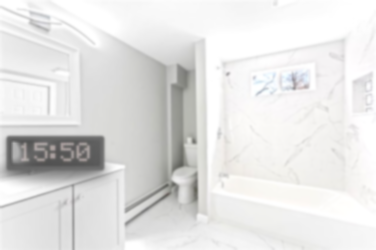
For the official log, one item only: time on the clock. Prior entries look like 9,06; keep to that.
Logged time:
15,50
